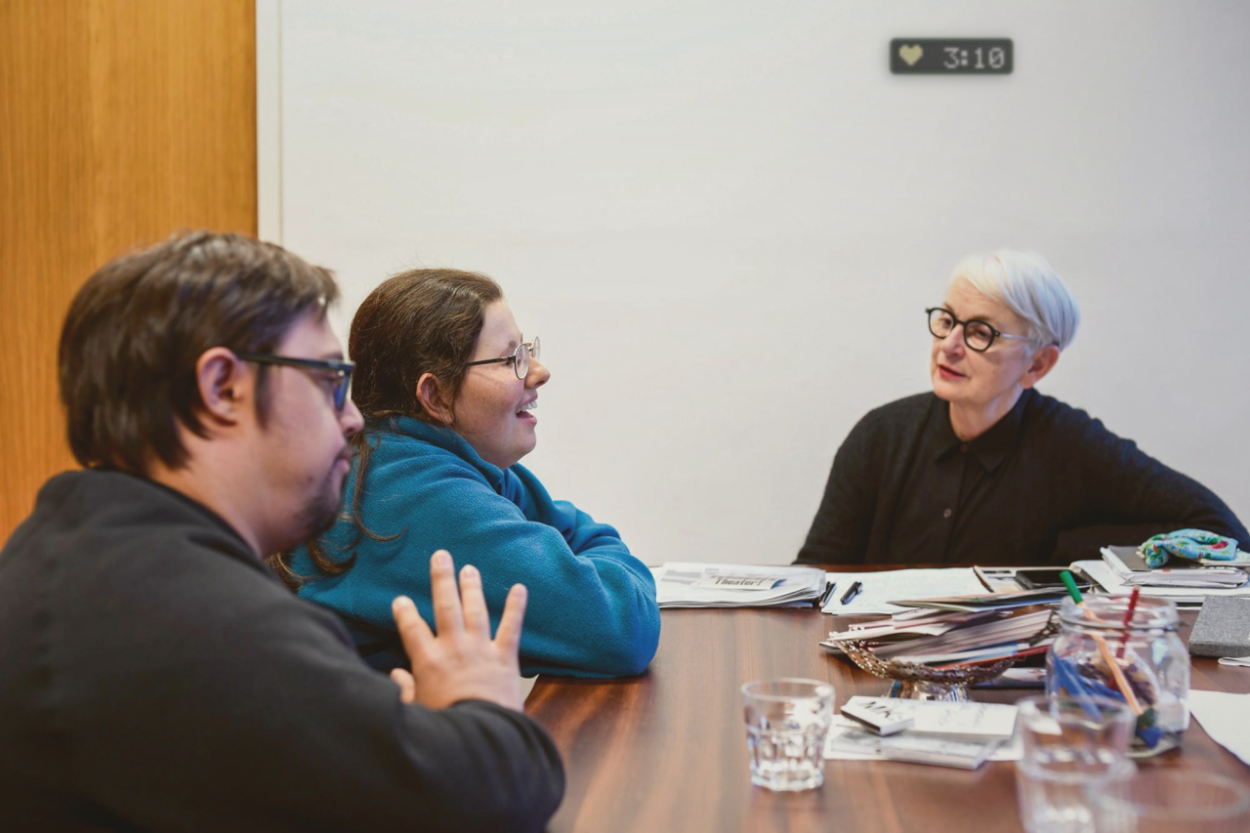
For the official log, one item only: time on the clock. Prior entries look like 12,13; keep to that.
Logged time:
3,10
